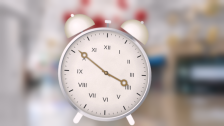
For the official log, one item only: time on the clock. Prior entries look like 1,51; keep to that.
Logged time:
3,51
